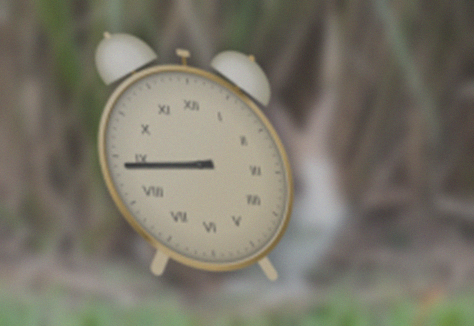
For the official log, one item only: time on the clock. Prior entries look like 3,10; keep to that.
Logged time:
8,44
